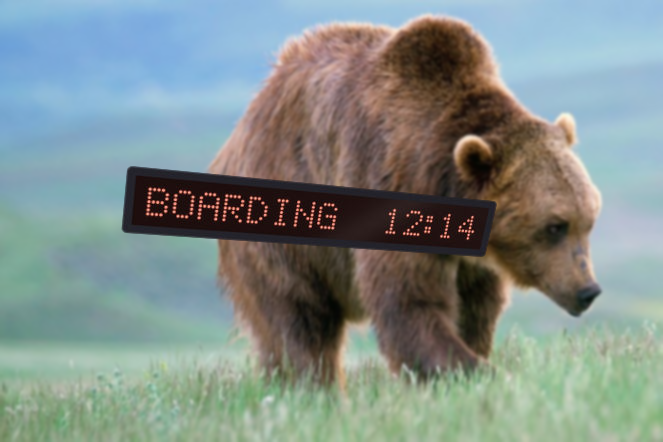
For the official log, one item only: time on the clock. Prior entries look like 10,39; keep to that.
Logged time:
12,14
